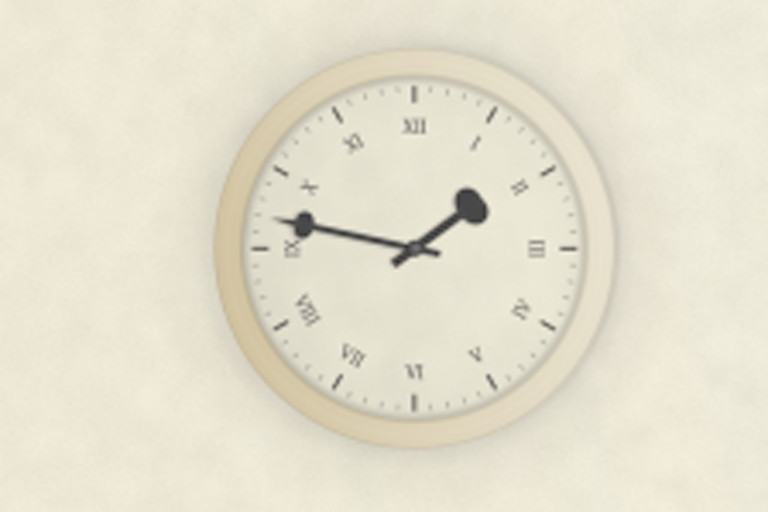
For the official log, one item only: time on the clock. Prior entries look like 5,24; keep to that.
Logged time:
1,47
